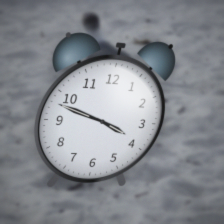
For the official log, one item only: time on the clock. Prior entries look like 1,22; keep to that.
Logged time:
3,48
